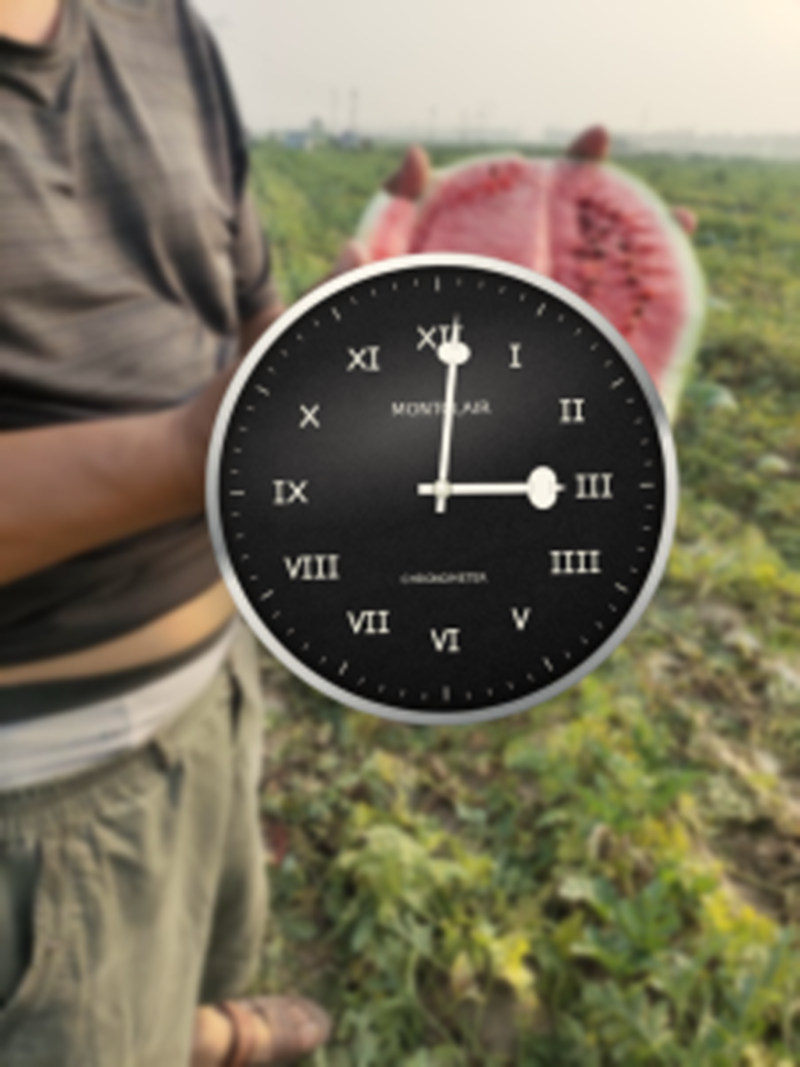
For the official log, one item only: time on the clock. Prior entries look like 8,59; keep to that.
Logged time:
3,01
